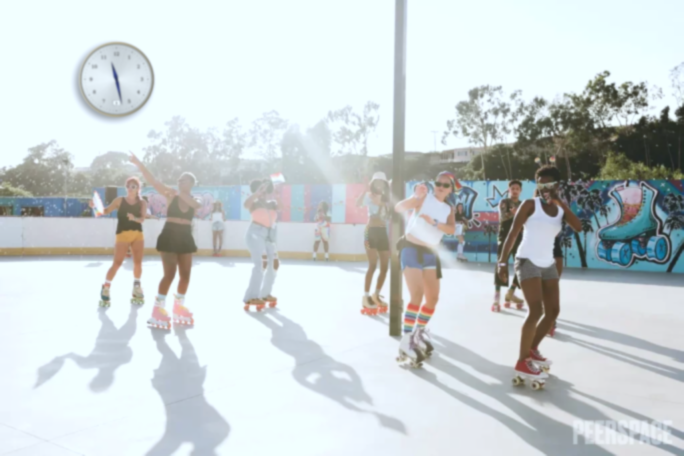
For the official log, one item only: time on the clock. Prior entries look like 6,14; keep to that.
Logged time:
11,28
